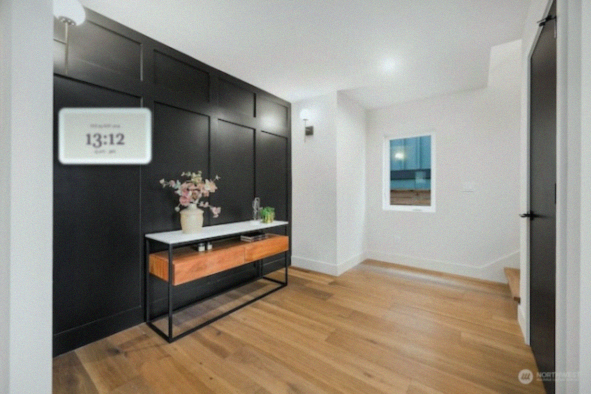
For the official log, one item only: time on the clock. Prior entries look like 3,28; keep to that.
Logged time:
13,12
